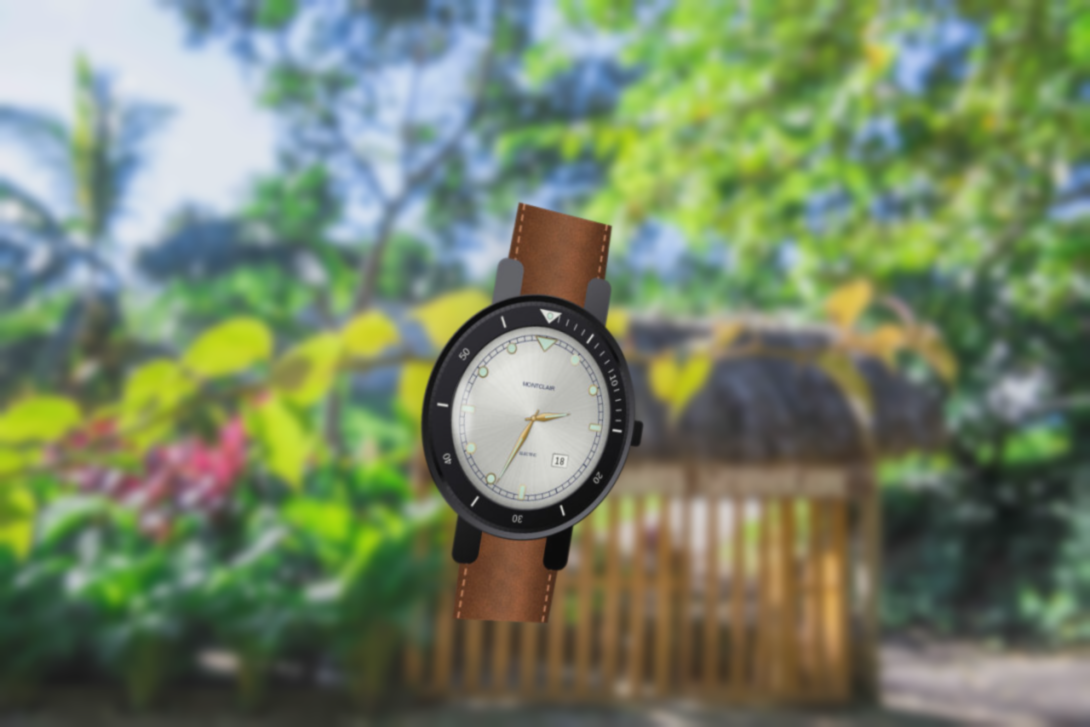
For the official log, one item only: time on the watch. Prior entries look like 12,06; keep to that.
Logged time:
2,34
